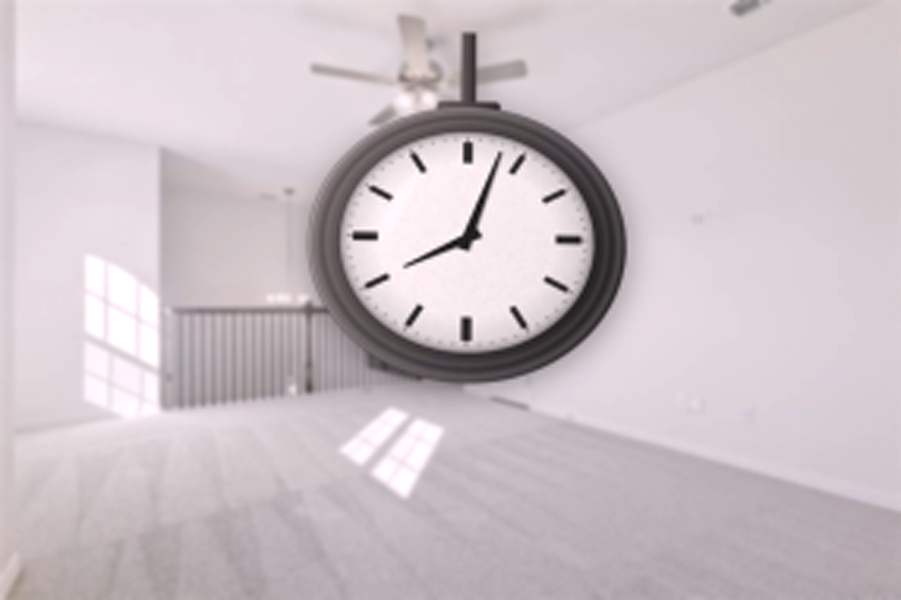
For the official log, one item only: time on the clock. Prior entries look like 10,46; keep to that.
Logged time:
8,03
